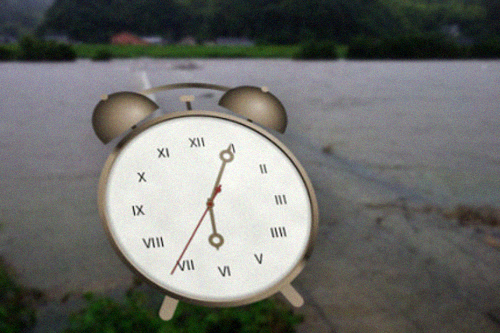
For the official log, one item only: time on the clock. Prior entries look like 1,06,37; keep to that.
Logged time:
6,04,36
